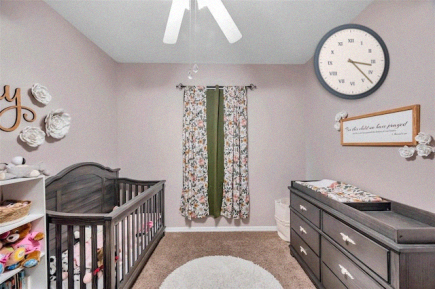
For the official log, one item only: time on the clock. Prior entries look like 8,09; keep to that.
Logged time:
3,23
